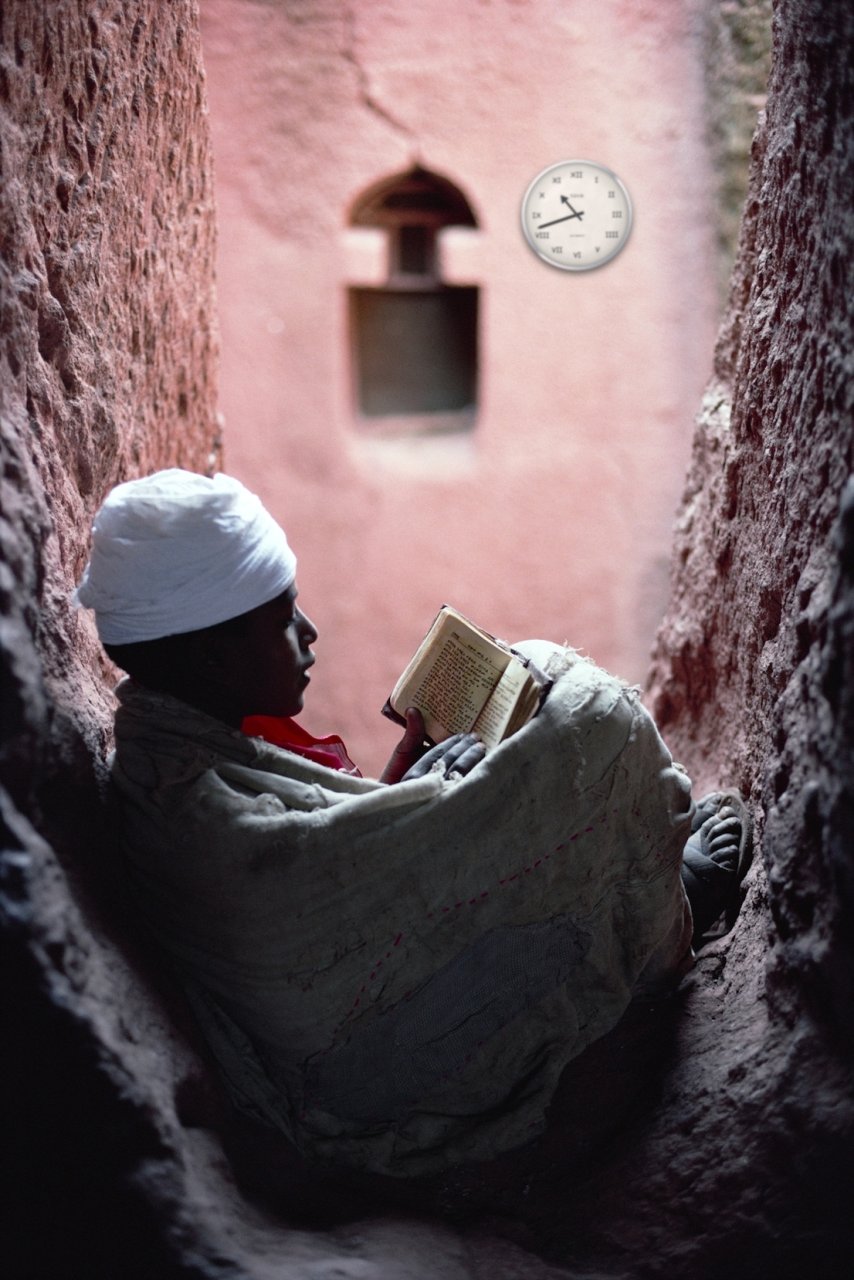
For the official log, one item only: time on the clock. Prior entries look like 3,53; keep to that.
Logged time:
10,42
